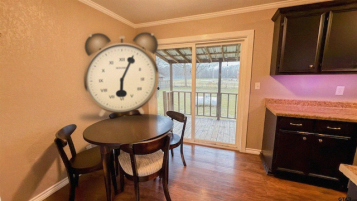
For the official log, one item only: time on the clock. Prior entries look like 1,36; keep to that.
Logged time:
6,04
